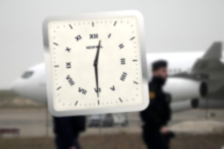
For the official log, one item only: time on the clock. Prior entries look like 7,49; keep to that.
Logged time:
12,30
